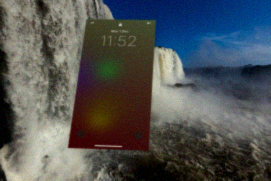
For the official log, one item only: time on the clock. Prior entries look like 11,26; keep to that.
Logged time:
11,52
